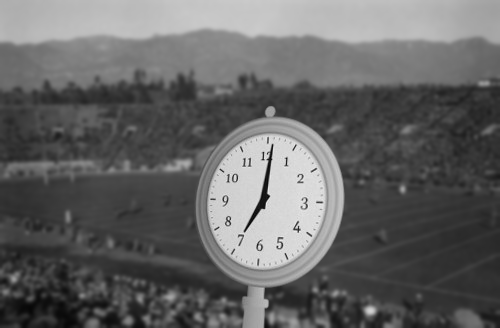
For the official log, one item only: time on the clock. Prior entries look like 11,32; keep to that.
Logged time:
7,01
